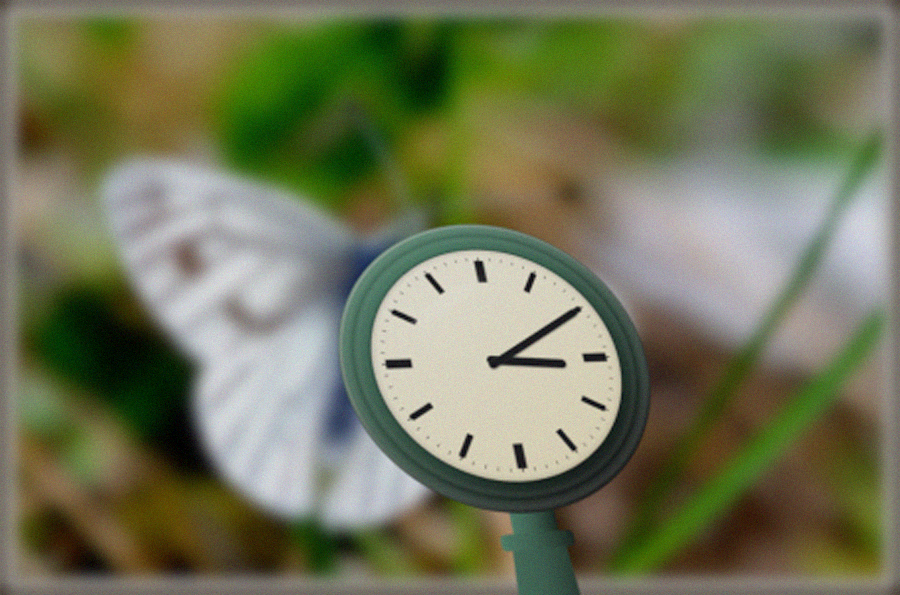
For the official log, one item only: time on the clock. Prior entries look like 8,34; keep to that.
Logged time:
3,10
